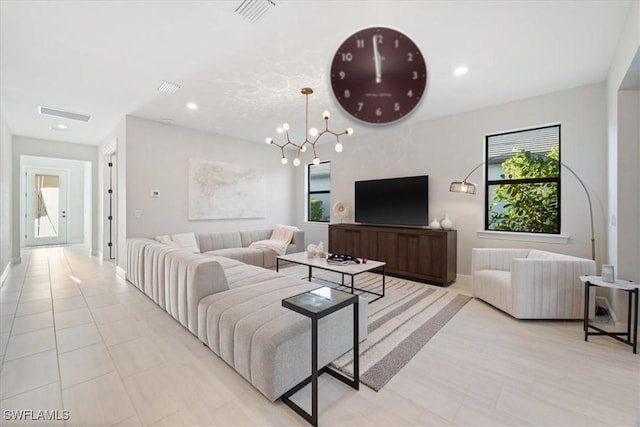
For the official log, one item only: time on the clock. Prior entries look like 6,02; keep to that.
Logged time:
11,59
